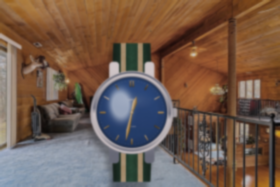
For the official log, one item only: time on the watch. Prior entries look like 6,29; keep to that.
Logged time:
12,32
